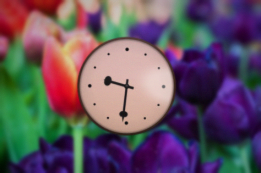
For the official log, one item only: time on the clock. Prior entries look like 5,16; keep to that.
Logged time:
9,31
